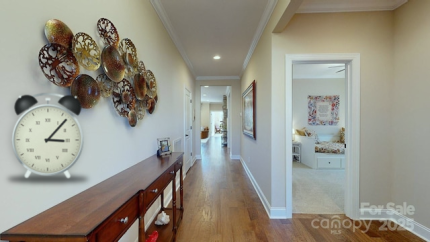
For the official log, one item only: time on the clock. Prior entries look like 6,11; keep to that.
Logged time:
3,07
